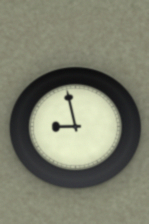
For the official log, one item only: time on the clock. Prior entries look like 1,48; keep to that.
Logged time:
8,58
